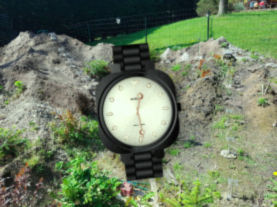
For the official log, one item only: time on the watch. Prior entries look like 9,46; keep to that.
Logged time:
12,29
